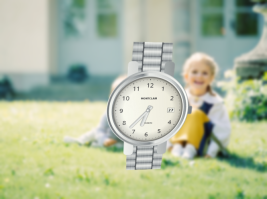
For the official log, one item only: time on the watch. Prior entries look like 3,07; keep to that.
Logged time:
6,37
